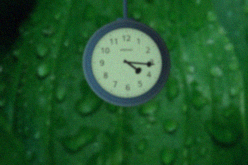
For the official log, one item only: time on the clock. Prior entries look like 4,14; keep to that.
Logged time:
4,16
